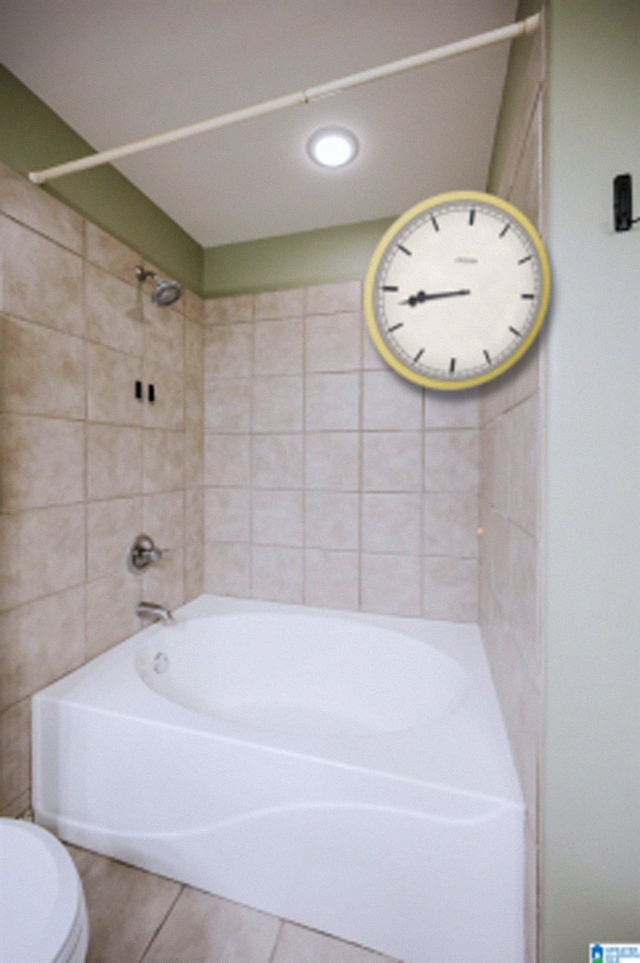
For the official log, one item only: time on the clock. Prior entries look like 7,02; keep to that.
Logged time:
8,43
